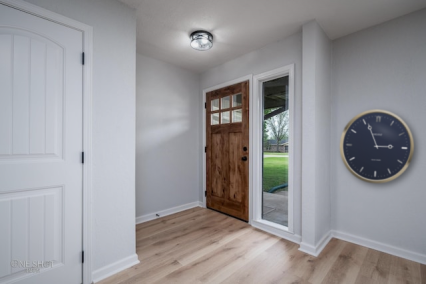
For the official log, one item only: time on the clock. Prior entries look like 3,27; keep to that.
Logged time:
2,56
